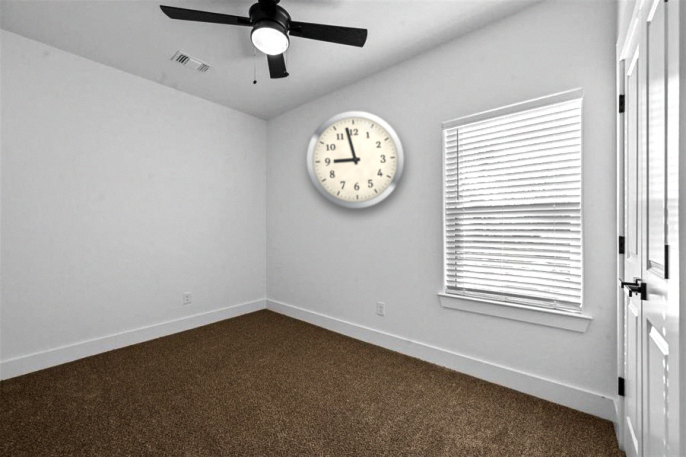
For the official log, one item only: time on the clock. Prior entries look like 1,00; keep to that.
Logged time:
8,58
